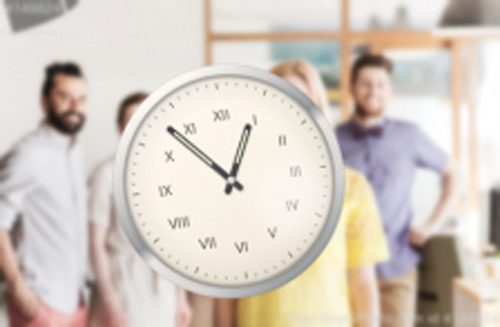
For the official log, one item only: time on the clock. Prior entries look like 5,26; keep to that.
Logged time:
12,53
